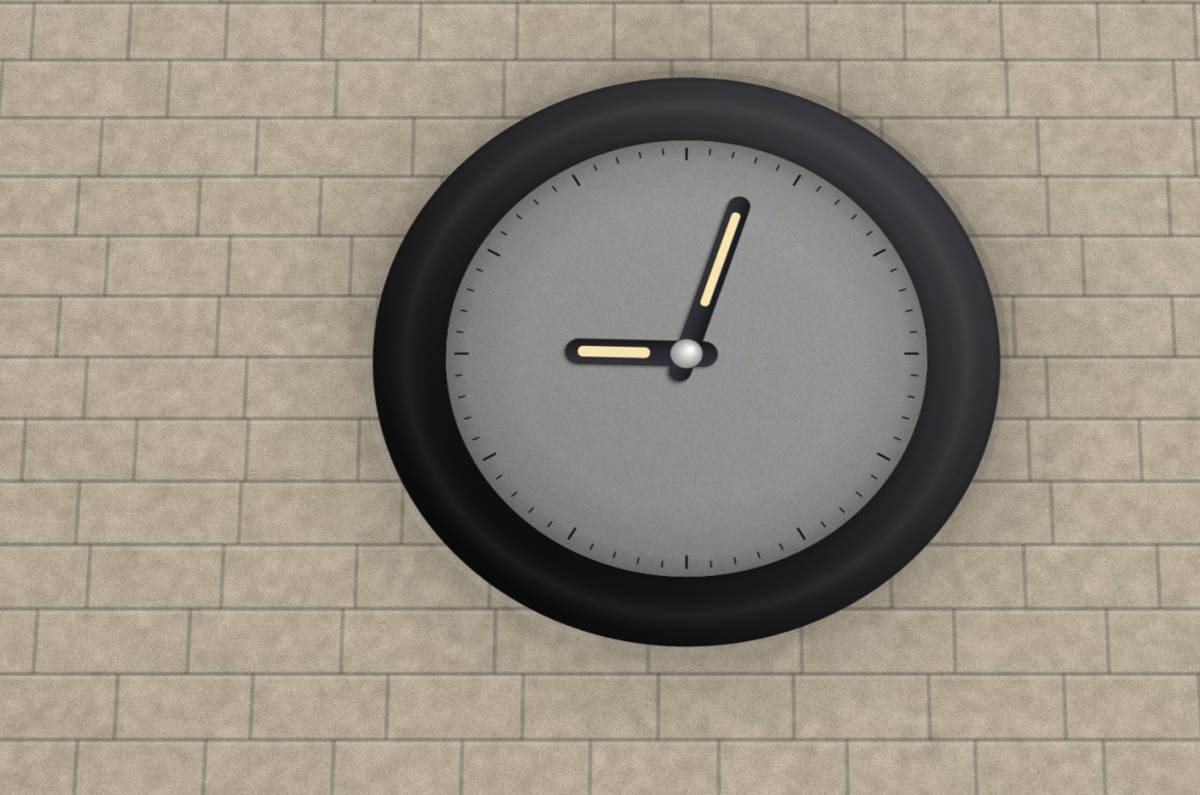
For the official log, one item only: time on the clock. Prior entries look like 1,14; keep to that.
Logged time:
9,03
